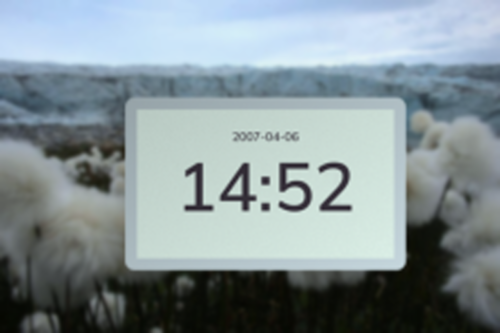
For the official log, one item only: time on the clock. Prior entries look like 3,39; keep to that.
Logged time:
14,52
